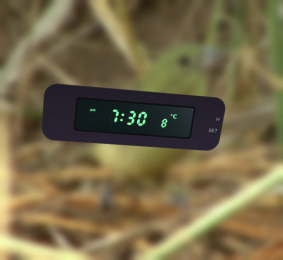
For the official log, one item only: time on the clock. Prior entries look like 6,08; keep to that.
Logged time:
7,30
